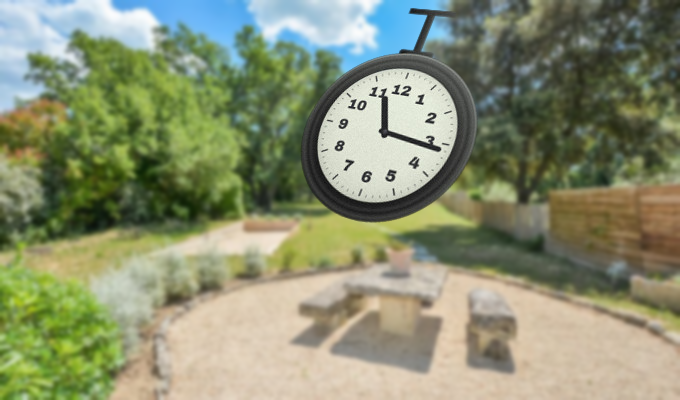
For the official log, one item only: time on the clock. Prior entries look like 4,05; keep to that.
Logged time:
11,16
